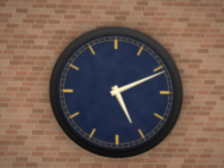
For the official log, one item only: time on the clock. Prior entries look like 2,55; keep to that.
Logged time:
5,11
